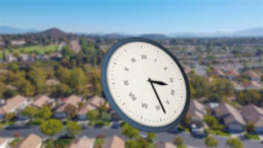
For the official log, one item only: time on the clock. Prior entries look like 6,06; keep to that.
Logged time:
3,28
